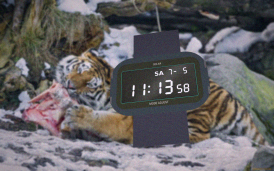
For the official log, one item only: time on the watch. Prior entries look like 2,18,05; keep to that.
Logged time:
11,13,58
